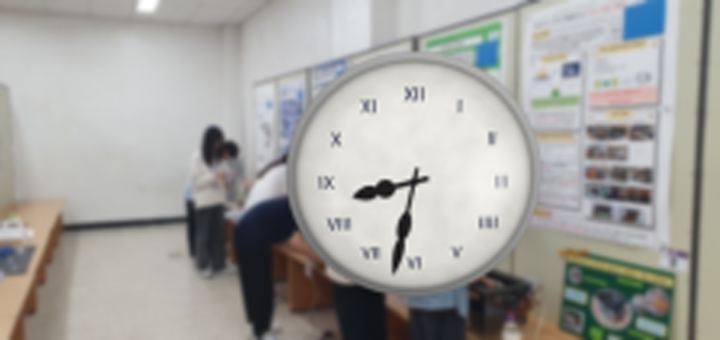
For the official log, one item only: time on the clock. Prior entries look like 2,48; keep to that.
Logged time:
8,32
